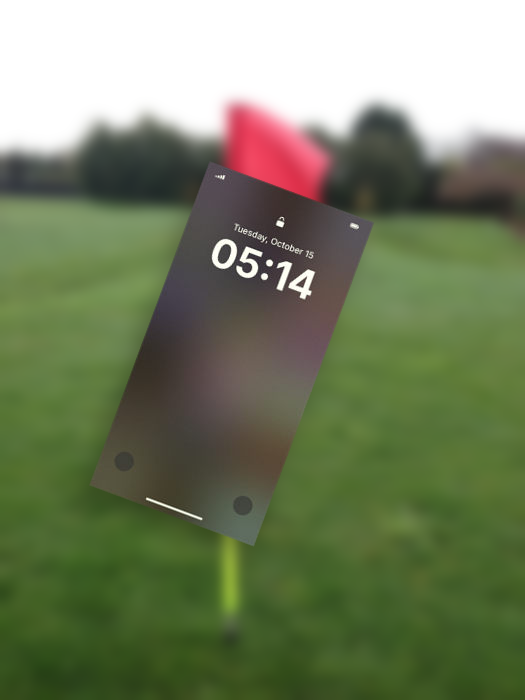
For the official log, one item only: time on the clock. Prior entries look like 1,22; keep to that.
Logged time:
5,14
